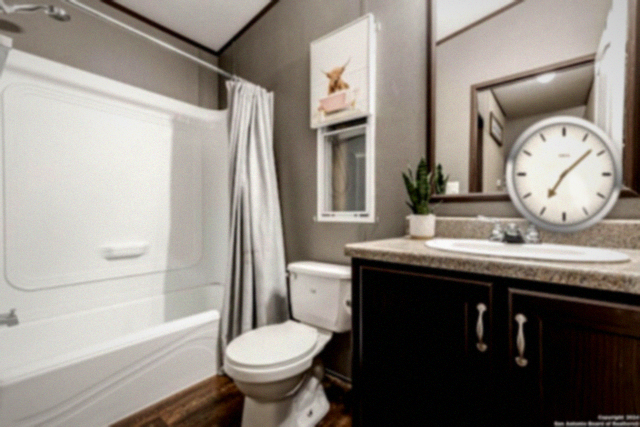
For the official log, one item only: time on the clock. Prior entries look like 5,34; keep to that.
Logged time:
7,08
